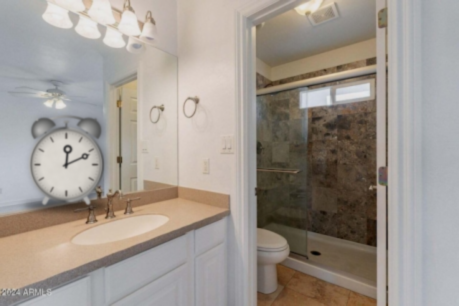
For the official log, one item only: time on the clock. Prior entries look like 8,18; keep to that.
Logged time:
12,11
